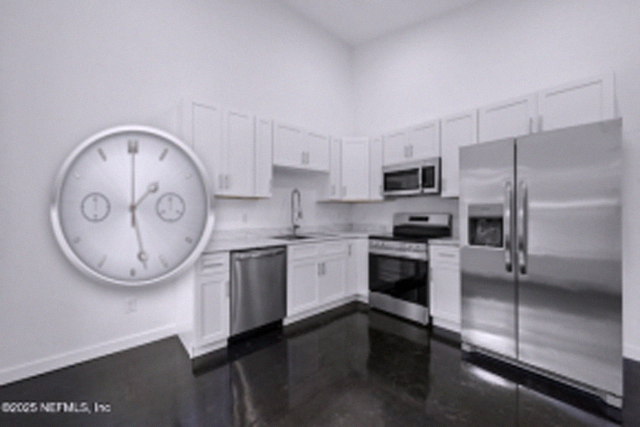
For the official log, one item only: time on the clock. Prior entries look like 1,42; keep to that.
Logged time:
1,28
